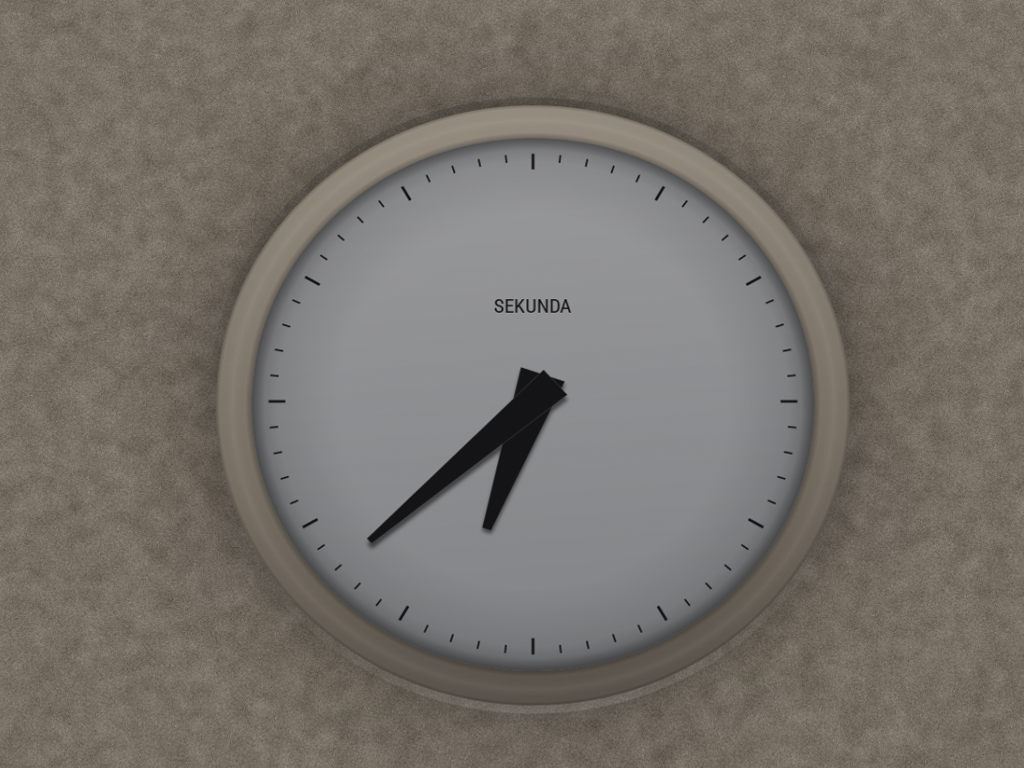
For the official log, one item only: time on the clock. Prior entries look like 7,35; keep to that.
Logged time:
6,38
